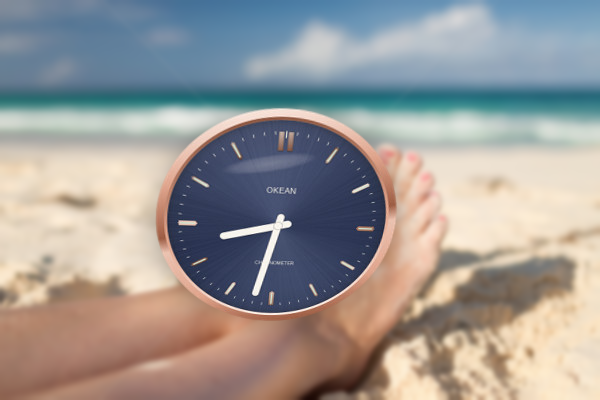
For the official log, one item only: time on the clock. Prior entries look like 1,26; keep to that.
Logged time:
8,32
